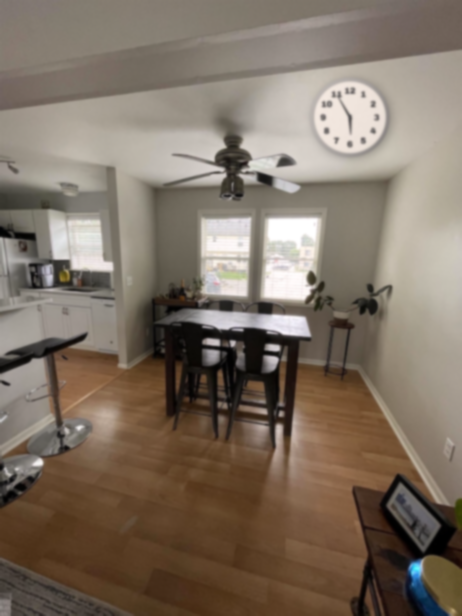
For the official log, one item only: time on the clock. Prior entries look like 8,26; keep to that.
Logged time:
5,55
